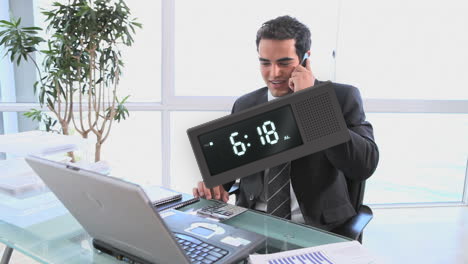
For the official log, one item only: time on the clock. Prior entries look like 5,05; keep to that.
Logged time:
6,18
